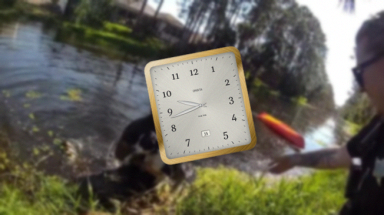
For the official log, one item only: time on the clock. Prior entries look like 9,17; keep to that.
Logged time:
9,43
